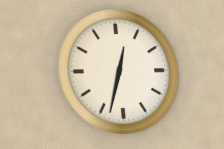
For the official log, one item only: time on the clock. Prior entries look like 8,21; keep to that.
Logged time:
12,33
